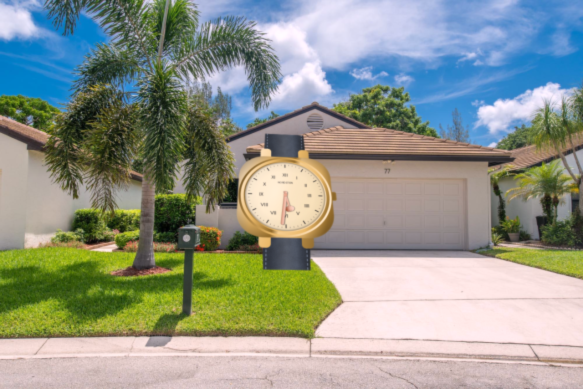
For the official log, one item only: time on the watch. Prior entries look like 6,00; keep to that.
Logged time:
5,31
